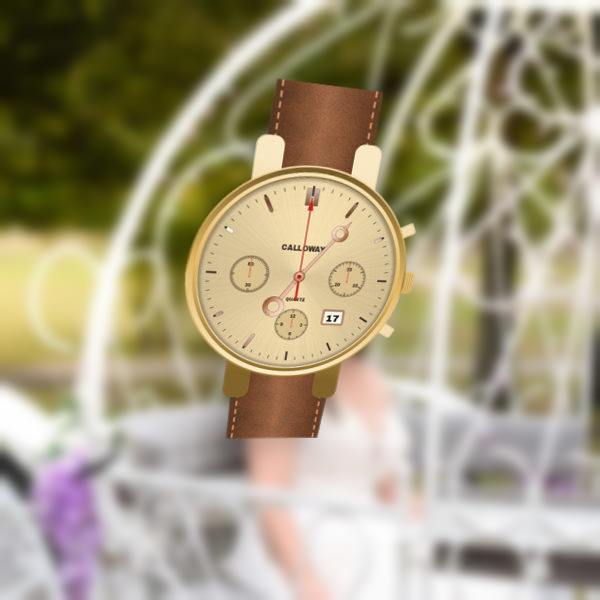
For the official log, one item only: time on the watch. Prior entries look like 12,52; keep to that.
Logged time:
7,06
